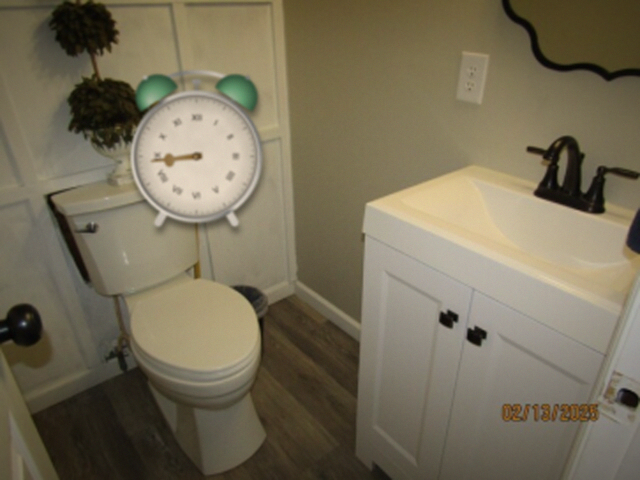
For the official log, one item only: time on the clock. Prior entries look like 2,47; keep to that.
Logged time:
8,44
